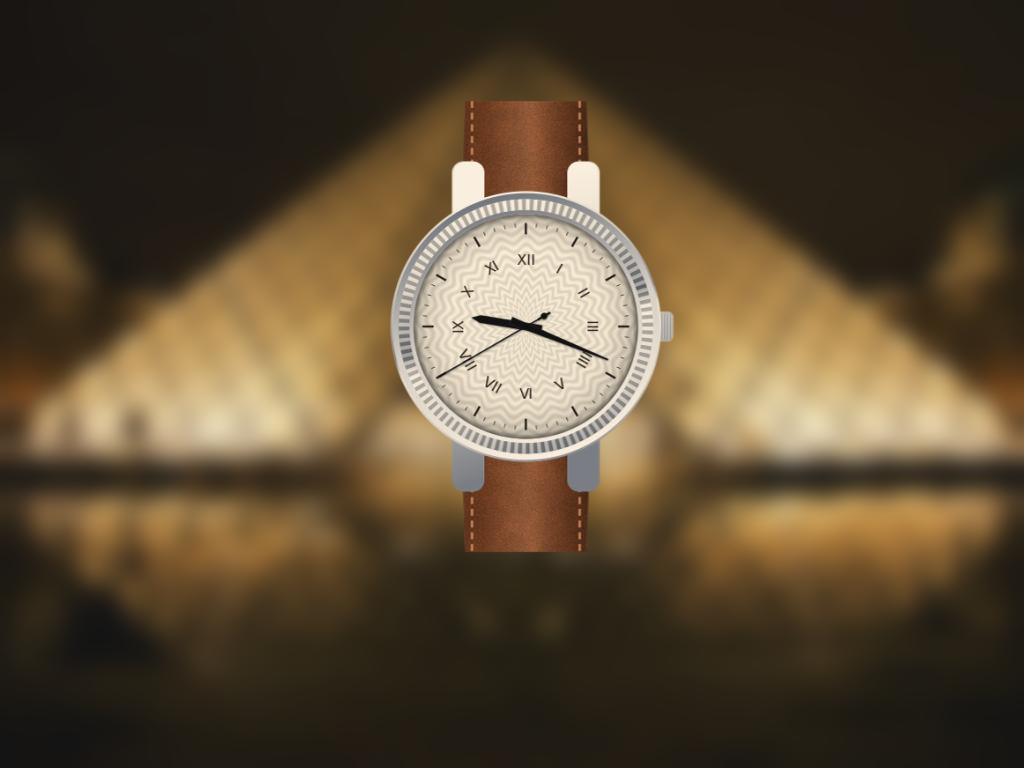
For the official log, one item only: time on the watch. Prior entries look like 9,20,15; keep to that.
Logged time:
9,18,40
